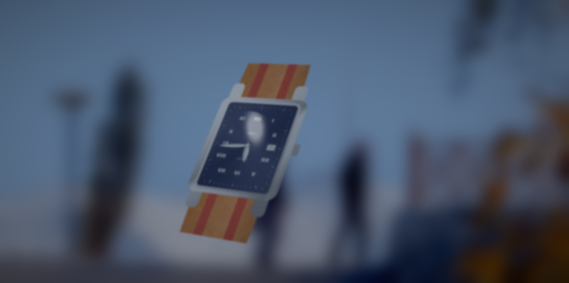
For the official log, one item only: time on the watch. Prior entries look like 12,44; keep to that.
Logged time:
5,44
